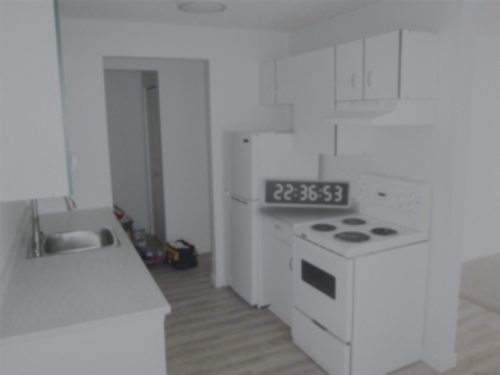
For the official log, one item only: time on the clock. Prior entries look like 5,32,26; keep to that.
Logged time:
22,36,53
